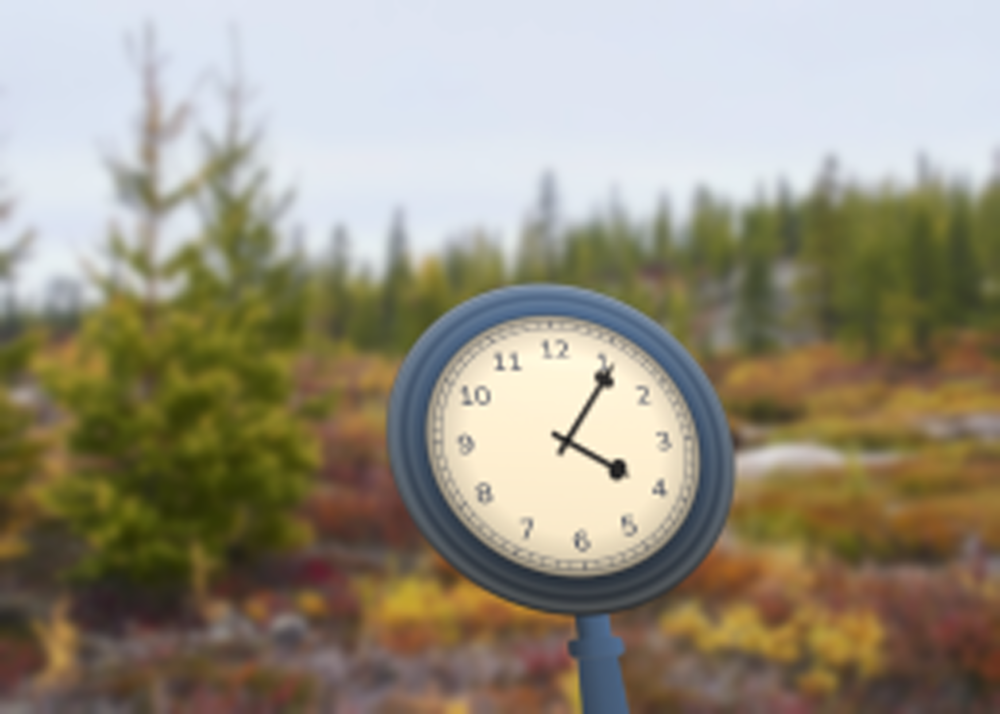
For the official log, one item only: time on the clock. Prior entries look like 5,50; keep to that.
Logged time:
4,06
